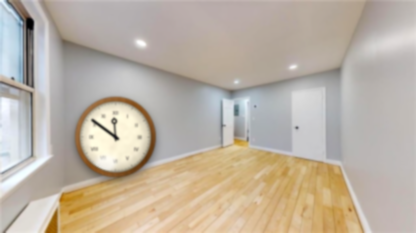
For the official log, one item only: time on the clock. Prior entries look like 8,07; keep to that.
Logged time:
11,51
